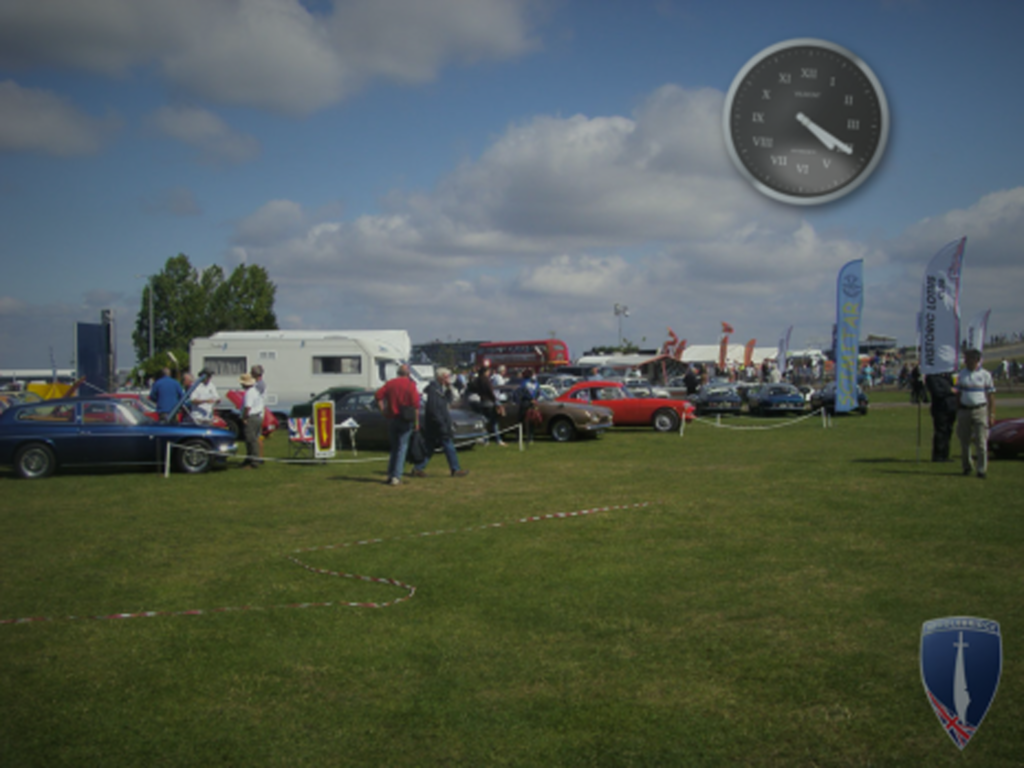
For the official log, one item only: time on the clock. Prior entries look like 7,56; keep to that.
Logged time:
4,20
